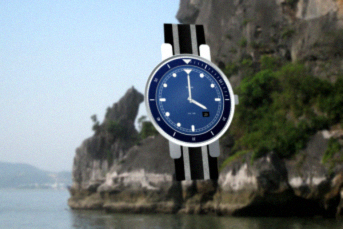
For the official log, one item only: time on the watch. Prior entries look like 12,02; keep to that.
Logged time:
4,00
